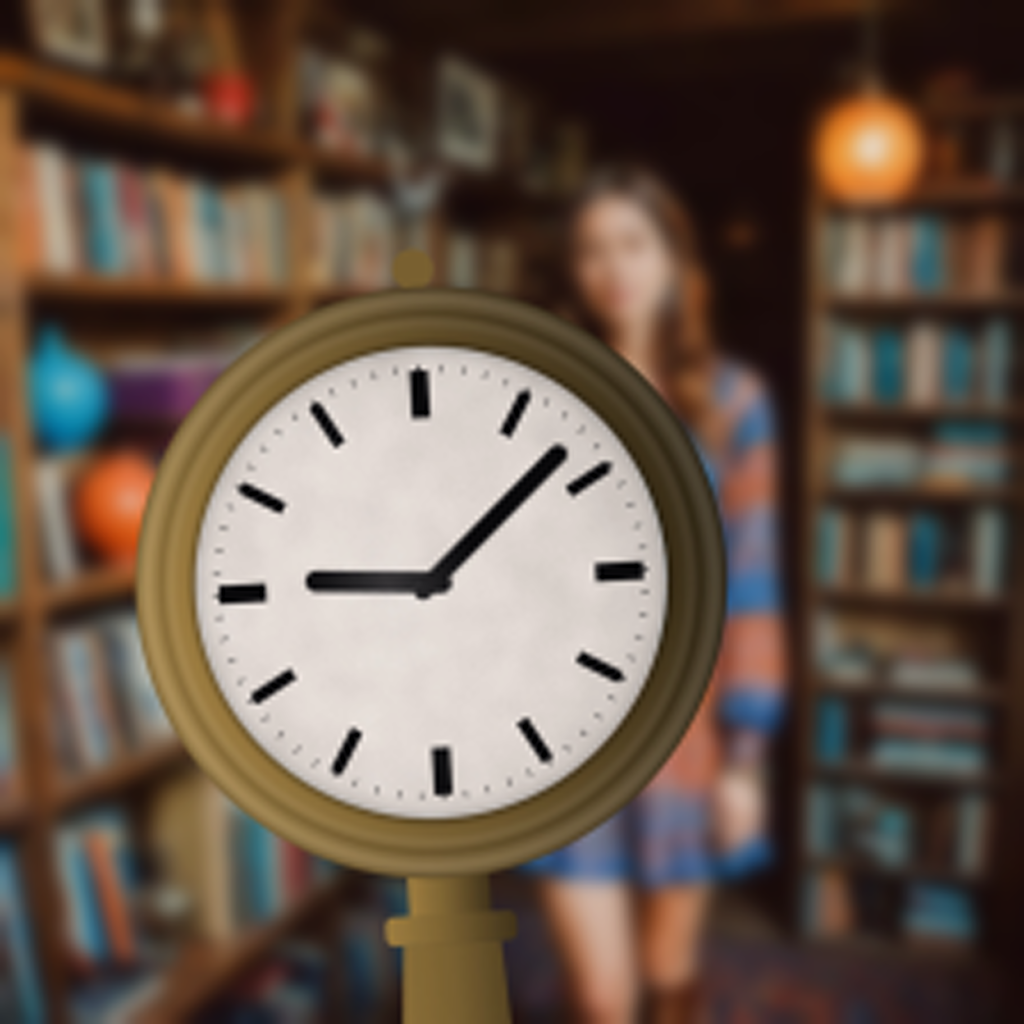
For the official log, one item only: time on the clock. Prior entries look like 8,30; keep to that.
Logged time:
9,08
